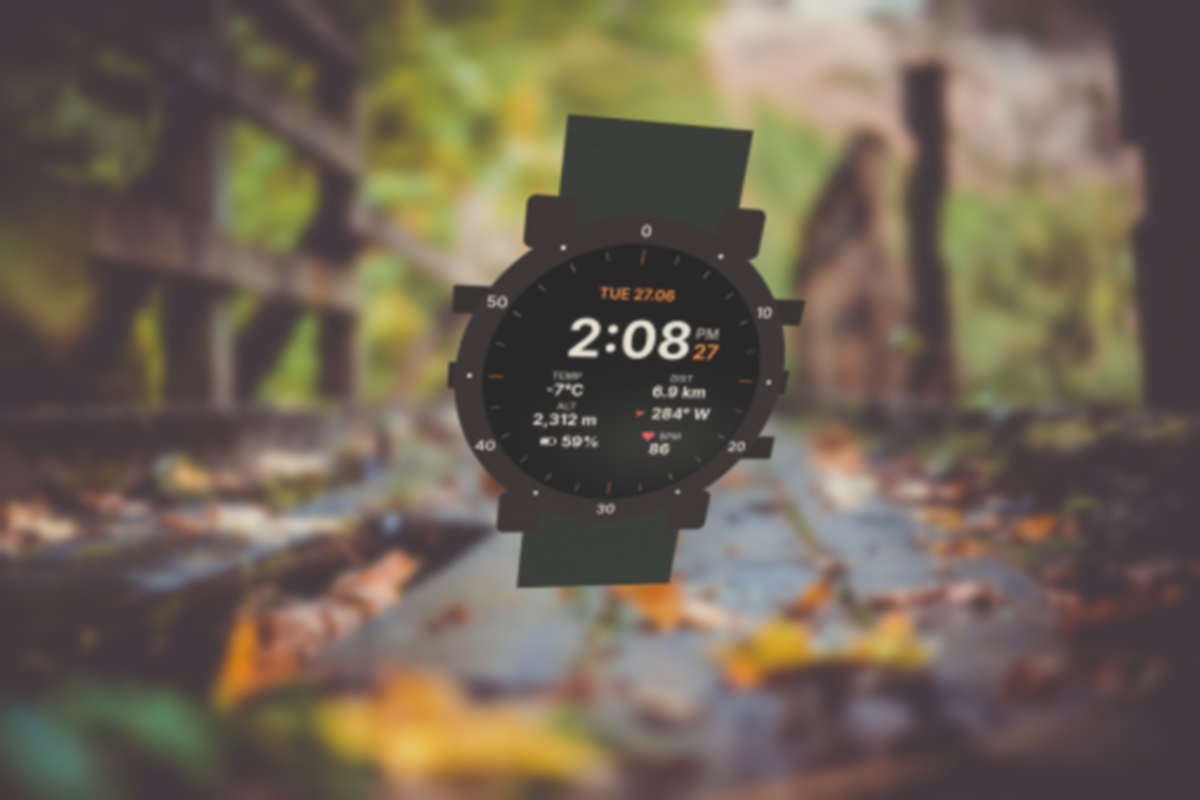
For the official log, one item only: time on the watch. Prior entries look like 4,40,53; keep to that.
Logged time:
2,08,27
